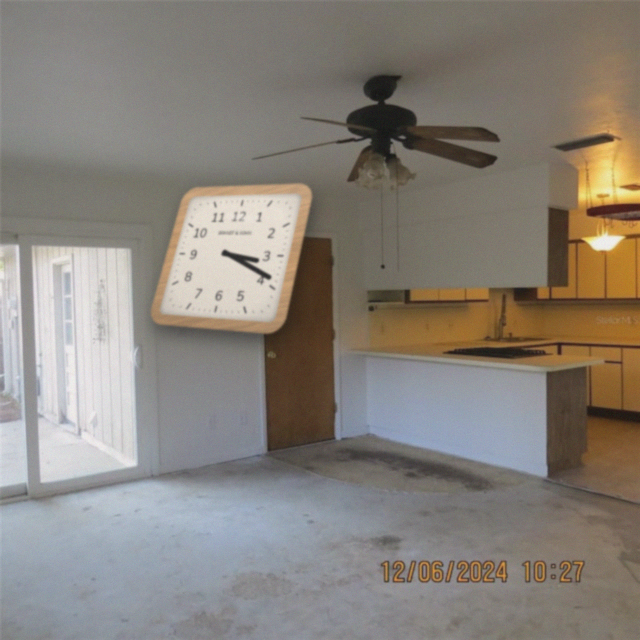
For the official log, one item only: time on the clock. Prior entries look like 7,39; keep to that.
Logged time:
3,19
